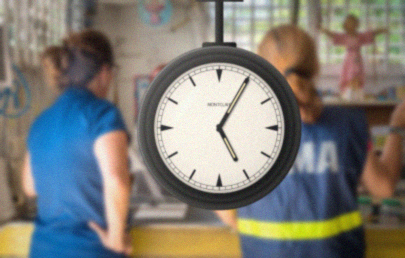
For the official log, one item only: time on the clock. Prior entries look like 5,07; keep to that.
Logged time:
5,05
